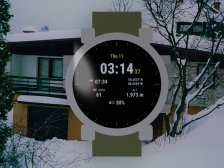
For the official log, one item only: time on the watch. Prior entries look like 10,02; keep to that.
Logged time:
3,14
